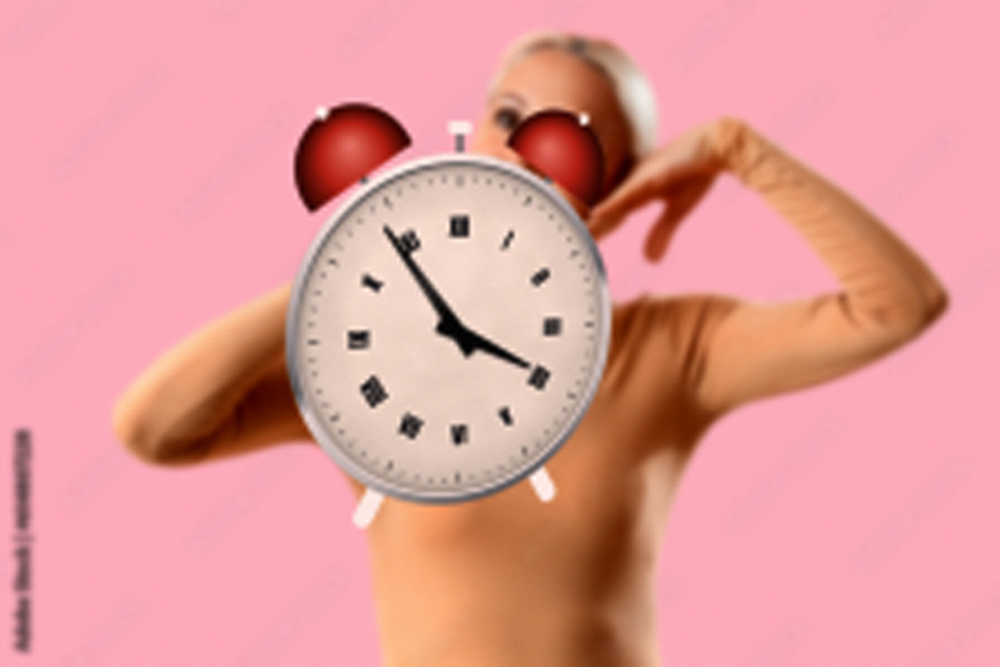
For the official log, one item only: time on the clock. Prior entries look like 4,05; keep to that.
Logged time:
3,54
